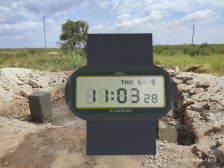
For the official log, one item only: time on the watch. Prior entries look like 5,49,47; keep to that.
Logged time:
11,03,28
